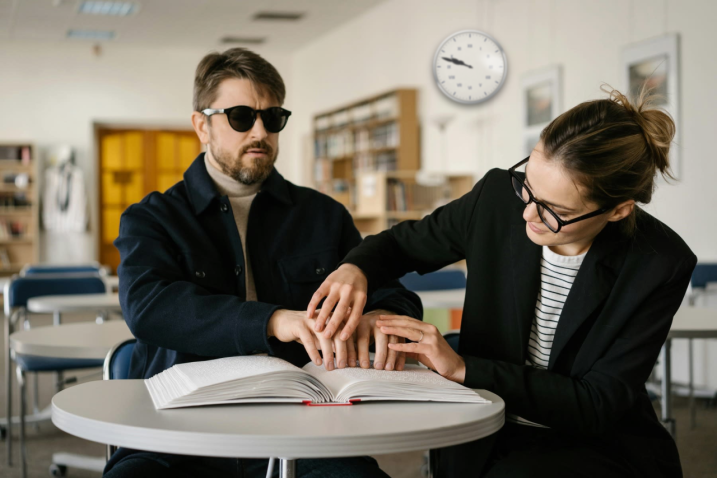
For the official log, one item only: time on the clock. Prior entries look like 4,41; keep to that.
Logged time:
9,48
